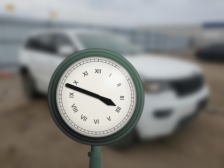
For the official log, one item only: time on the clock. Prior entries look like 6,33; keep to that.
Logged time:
3,48
